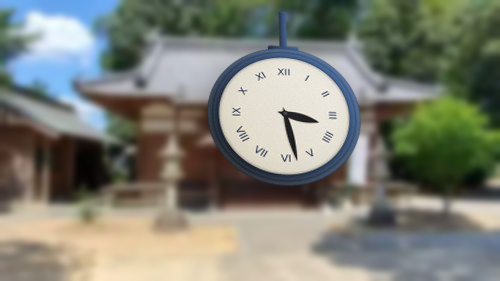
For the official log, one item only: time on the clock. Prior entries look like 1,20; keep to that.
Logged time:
3,28
